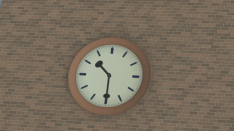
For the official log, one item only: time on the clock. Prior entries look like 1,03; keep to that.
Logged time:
10,30
